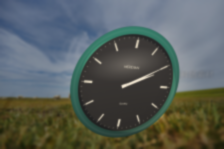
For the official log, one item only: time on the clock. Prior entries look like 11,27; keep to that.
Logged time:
2,10
